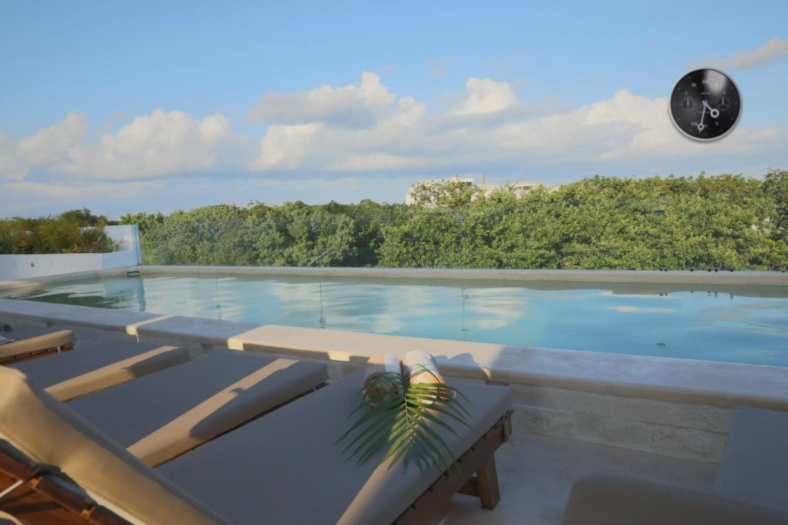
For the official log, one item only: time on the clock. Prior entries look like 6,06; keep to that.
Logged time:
4,32
